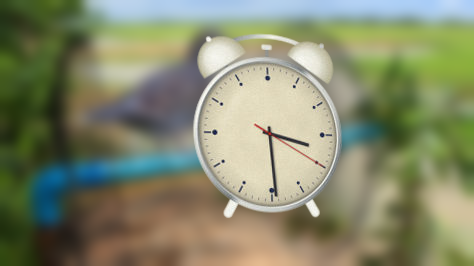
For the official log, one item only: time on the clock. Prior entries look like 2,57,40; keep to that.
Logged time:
3,29,20
